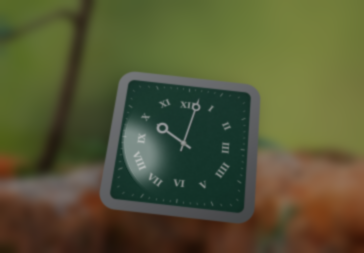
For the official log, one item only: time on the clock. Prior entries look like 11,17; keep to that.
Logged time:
10,02
